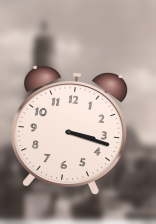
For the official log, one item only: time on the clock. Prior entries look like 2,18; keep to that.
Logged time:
3,17
